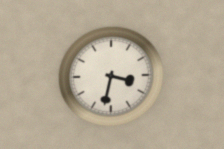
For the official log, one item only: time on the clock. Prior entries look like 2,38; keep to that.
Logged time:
3,32
